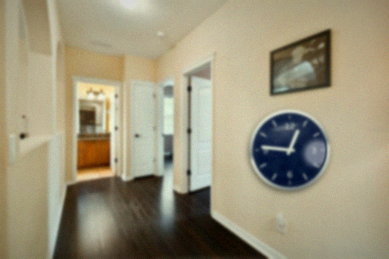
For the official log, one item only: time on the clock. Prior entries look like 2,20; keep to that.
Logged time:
12,46
